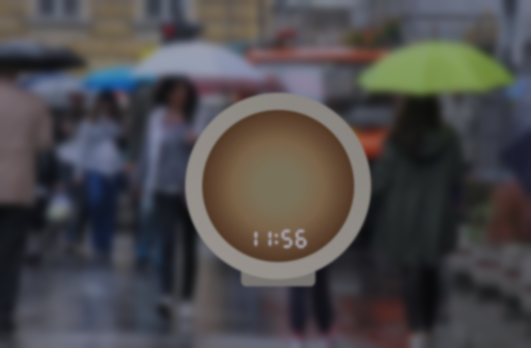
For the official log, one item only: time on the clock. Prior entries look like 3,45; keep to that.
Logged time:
11,56
